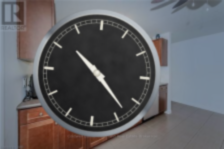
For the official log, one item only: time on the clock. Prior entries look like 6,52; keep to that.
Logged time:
10,23
